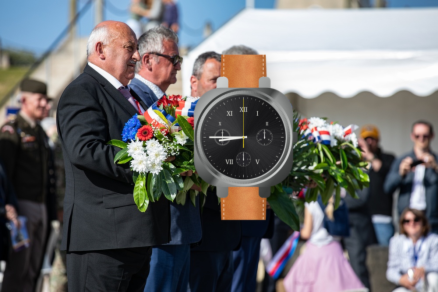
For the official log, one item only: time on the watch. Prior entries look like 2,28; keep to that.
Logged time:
8,45
